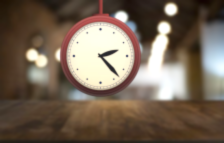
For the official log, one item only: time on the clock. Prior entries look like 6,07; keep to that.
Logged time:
2,23
